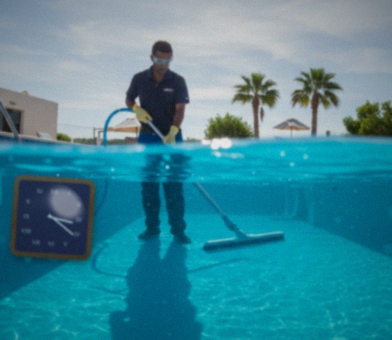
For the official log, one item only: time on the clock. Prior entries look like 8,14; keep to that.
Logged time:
3,21
